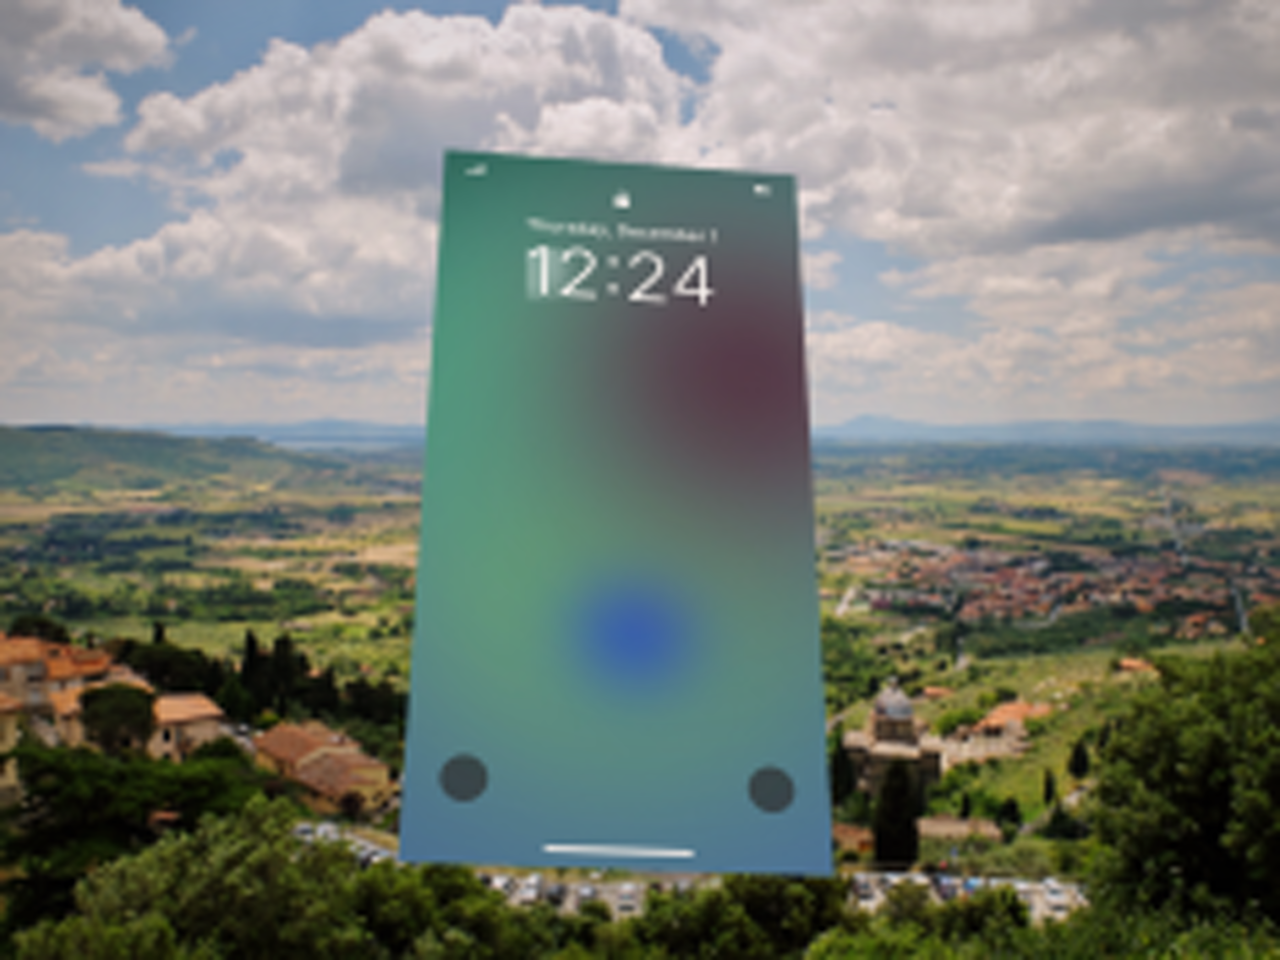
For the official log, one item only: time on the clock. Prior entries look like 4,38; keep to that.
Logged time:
12,24
